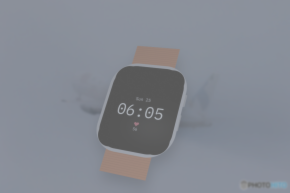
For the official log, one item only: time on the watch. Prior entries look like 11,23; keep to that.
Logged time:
6,05
